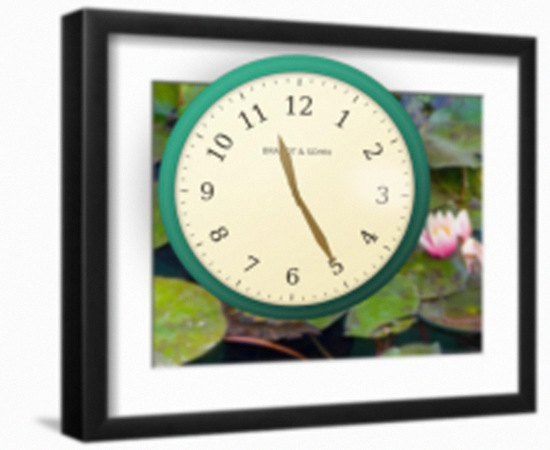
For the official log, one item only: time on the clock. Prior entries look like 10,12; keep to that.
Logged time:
11,25
